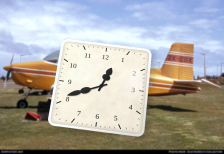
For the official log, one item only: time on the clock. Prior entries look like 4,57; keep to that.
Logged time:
12,41
